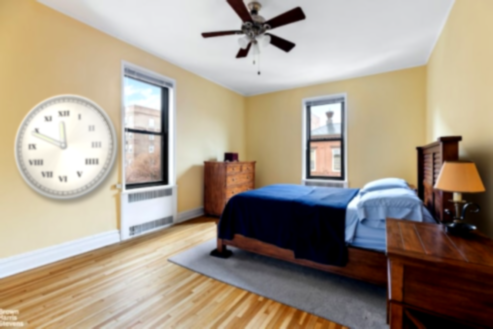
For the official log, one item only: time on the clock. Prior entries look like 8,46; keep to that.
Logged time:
11,49
